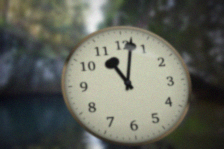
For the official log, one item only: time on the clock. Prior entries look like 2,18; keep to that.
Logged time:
11,02
